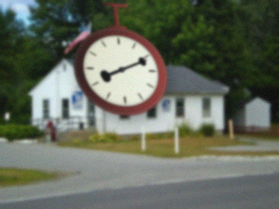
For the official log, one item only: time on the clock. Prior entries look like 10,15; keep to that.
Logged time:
8,11
